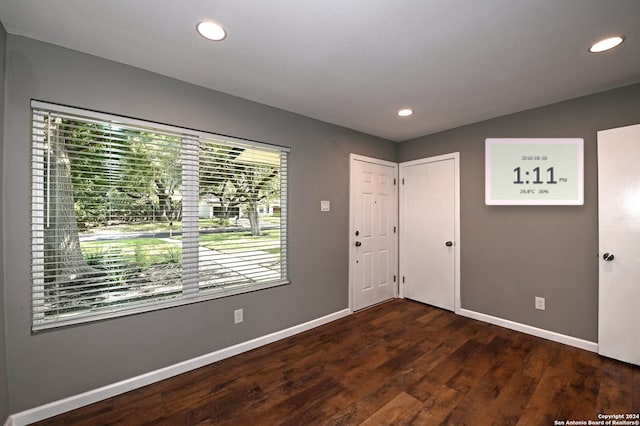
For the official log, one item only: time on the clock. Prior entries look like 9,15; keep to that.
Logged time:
1,11
